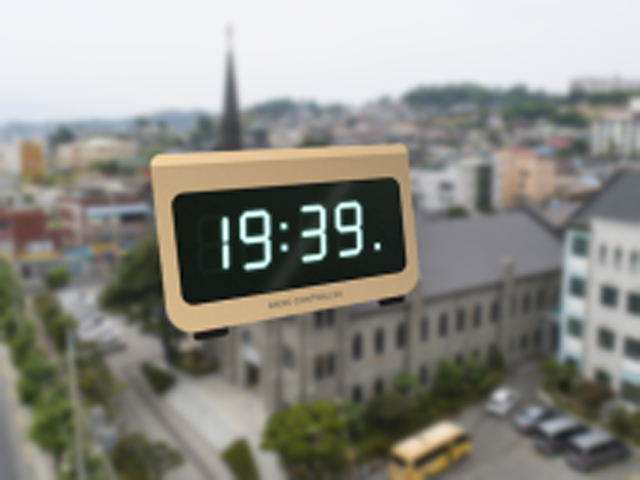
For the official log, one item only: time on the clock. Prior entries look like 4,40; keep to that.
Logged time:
19,39
